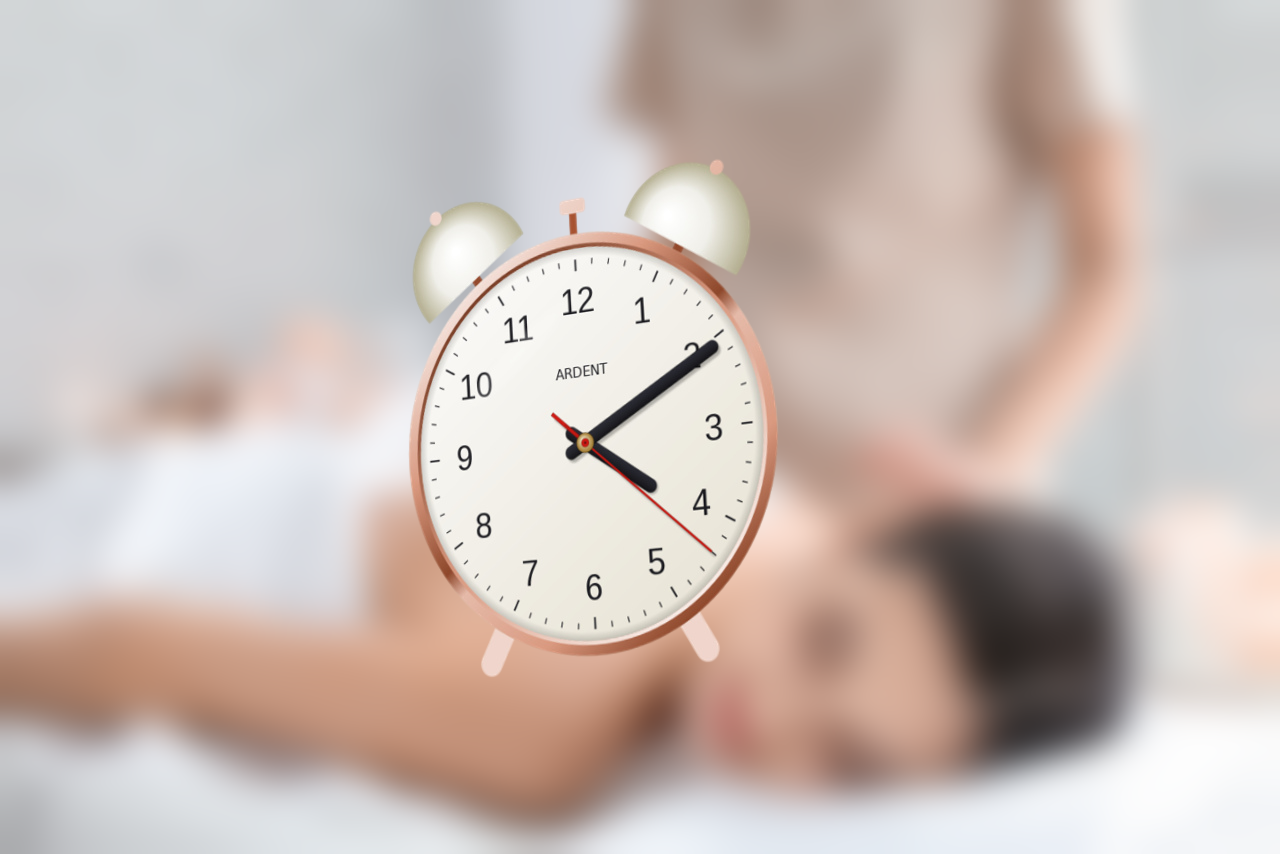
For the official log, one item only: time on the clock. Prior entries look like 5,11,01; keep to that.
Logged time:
4,10,22
